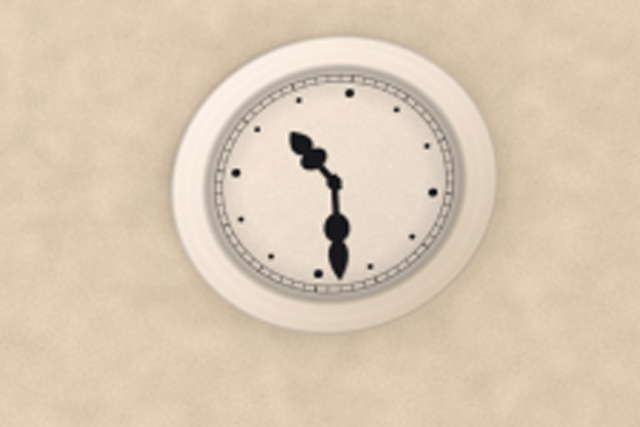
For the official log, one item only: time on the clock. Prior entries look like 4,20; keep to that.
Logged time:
10,28
